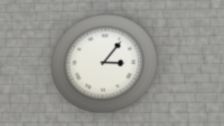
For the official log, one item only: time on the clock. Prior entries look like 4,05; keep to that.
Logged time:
3,06
